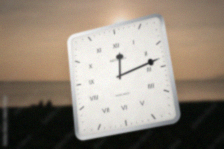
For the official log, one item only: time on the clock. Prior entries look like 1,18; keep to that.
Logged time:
12,13
